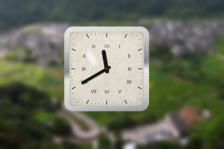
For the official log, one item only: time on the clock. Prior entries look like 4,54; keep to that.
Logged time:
11,40
